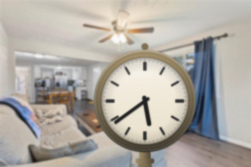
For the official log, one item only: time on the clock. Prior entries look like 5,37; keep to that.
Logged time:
5,39
